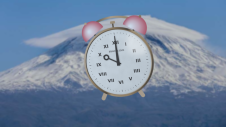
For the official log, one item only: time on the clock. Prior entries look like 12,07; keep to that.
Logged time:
10,00
